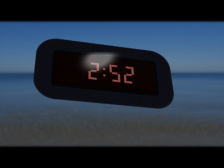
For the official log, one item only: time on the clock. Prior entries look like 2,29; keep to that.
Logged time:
2,52
